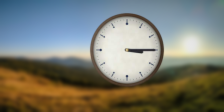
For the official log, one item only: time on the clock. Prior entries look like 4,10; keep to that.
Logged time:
3,15
